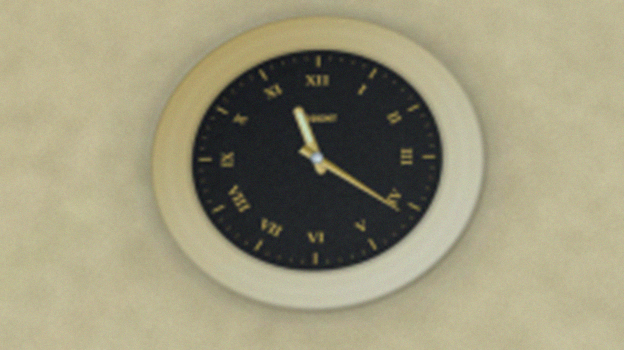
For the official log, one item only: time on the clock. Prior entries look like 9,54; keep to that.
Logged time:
11,21
